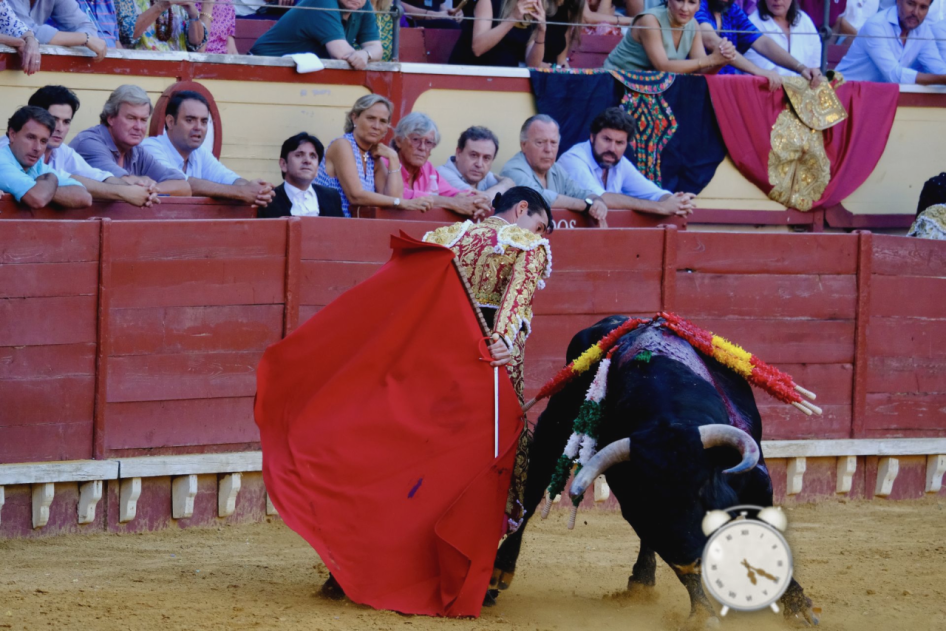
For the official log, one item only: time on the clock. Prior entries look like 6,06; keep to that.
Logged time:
5,20
